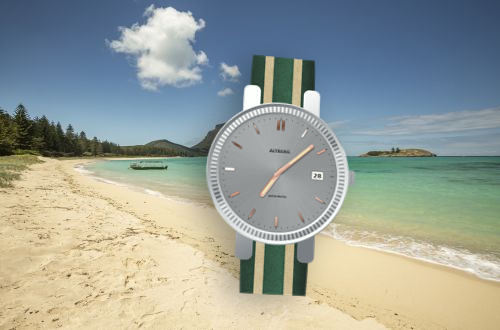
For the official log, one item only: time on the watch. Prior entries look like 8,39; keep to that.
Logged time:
7,08
